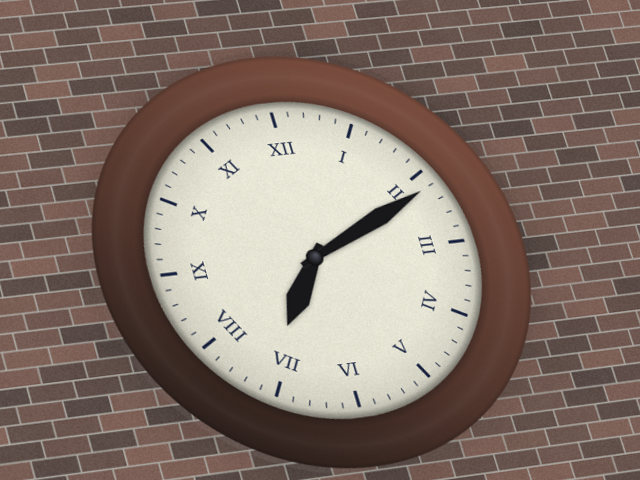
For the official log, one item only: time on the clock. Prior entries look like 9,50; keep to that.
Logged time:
7,11
